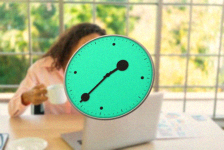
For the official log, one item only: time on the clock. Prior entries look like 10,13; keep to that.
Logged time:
1,36
